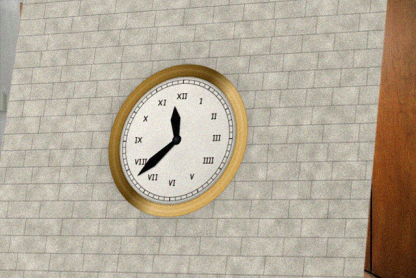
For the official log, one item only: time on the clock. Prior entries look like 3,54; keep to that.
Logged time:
11,38
